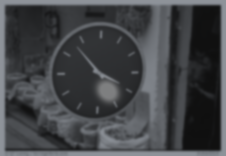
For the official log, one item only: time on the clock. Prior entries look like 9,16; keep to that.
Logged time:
3,53
